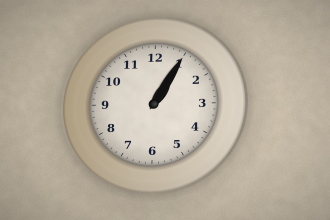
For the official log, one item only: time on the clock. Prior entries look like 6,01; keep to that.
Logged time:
1,05
